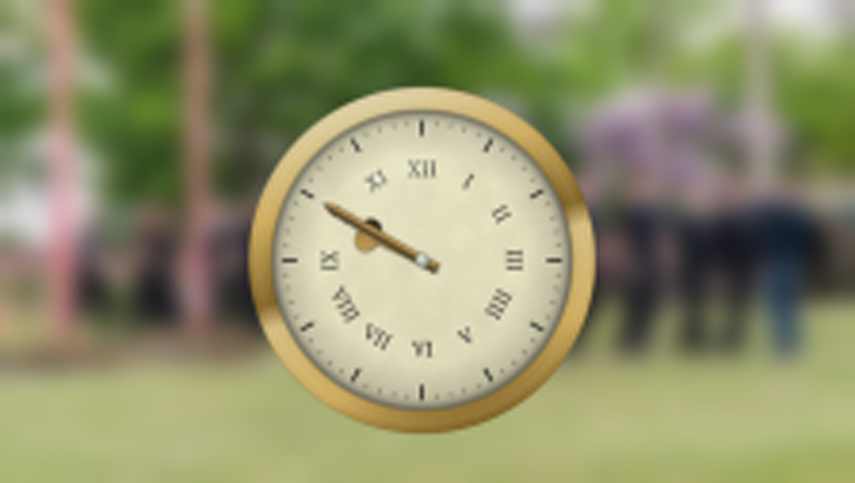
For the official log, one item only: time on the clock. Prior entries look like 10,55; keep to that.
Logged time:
9,50
